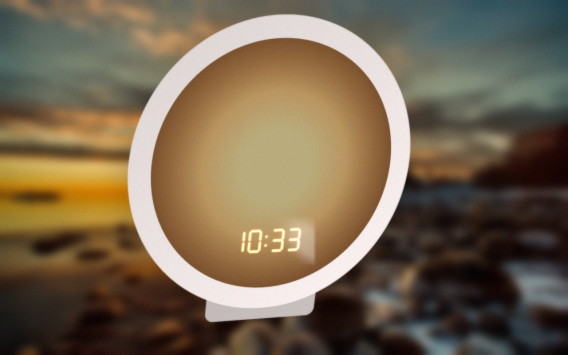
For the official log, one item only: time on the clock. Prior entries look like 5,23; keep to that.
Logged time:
10,33
